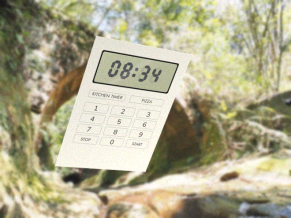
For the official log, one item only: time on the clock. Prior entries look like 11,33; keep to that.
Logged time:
8,34
